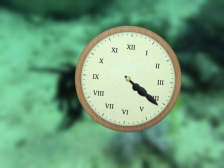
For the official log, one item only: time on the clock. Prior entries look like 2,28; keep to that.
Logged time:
4,21
